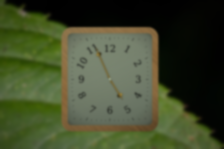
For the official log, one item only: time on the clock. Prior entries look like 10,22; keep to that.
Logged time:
4,56
